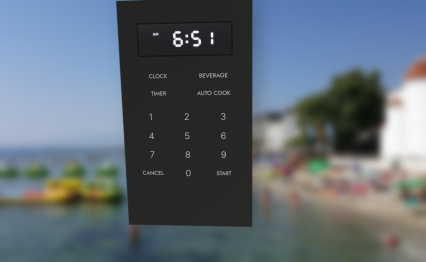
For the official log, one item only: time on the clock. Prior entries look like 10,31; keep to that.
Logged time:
6,51
